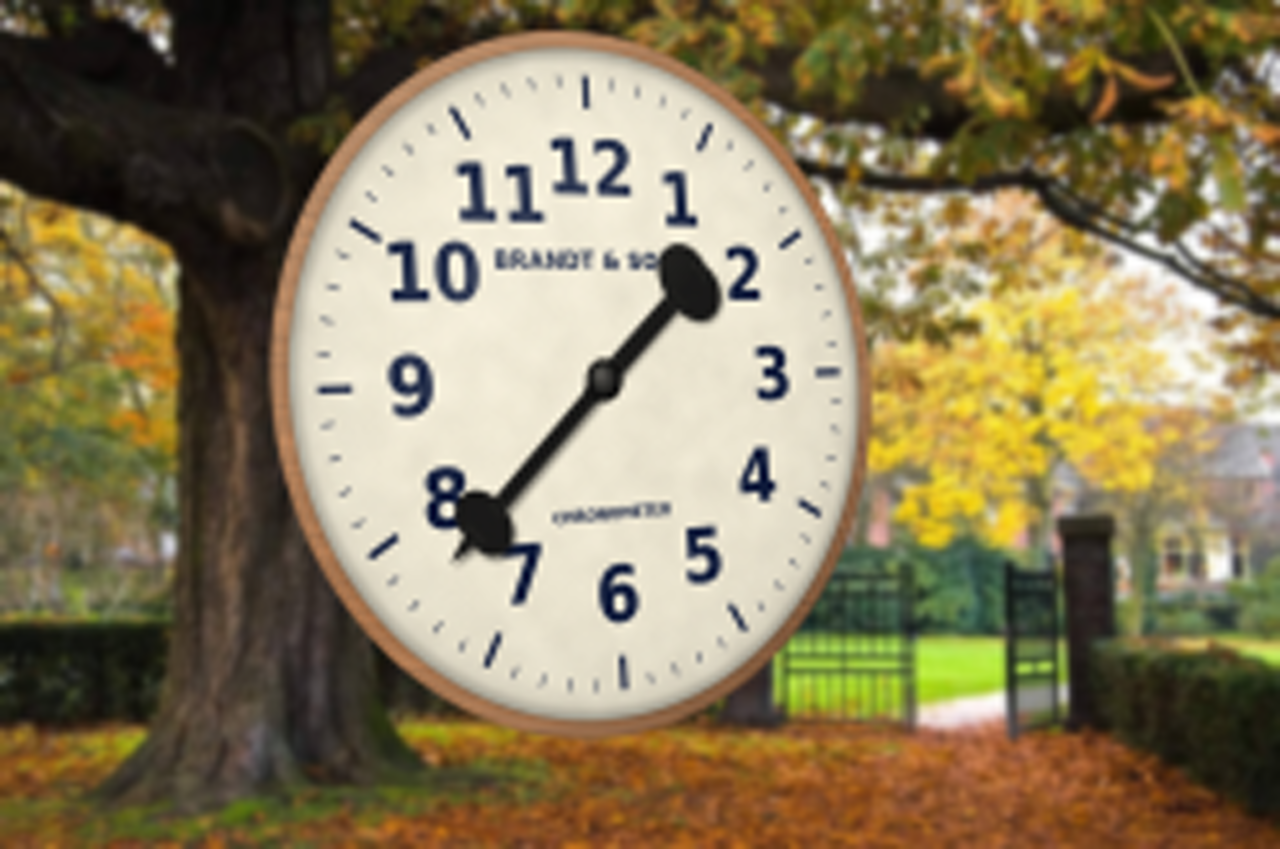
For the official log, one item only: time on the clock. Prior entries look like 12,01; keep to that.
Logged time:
1,38
